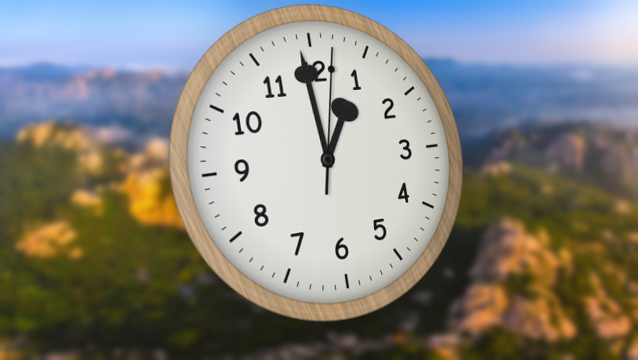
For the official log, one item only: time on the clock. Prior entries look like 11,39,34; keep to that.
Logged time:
12,59,02
